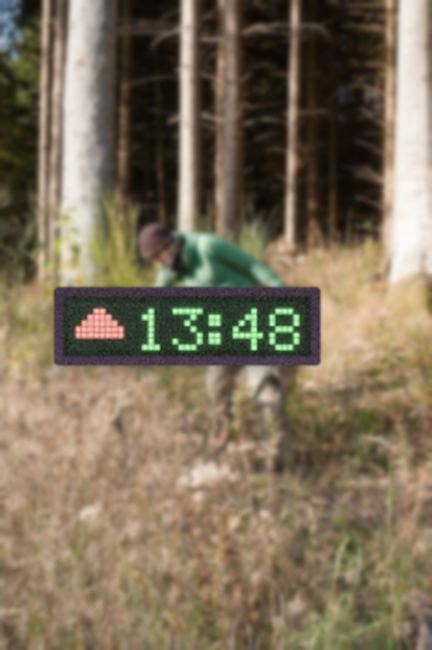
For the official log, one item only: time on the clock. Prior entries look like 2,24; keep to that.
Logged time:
13,48
